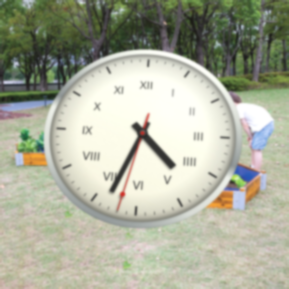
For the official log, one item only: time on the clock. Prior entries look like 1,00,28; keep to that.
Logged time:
4,33,32
